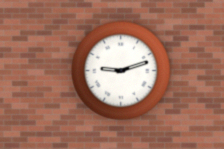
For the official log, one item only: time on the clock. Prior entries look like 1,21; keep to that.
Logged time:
9,12
